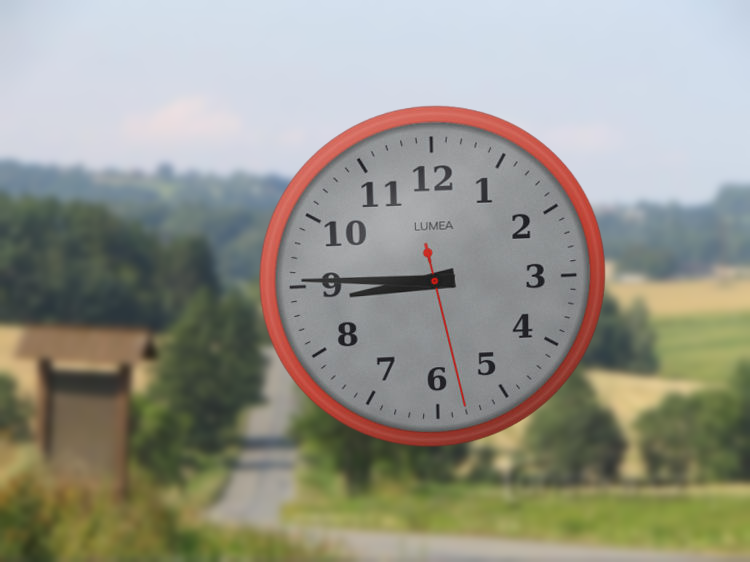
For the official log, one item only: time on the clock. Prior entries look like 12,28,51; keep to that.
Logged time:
8,45,28
